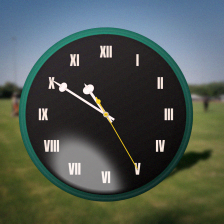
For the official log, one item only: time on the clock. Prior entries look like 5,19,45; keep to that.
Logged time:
10,50,25
